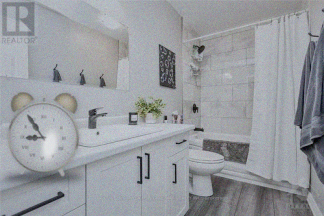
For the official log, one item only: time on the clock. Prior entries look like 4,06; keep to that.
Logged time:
8,54
